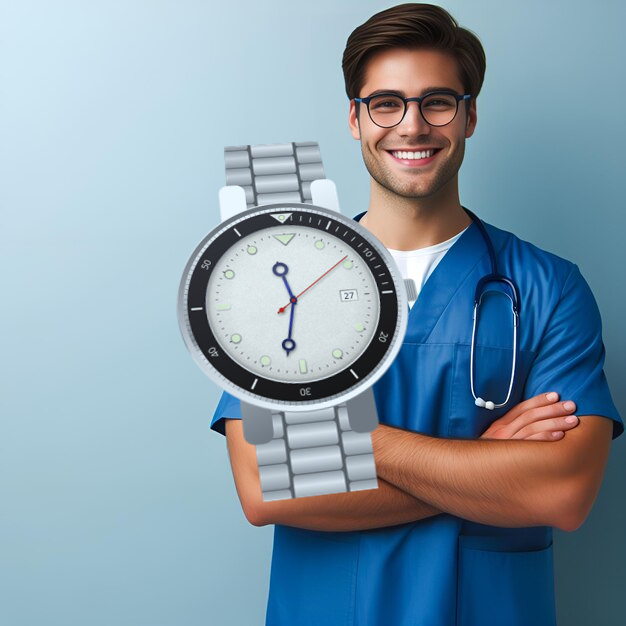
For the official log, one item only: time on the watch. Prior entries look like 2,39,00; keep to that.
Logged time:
11,32,09
